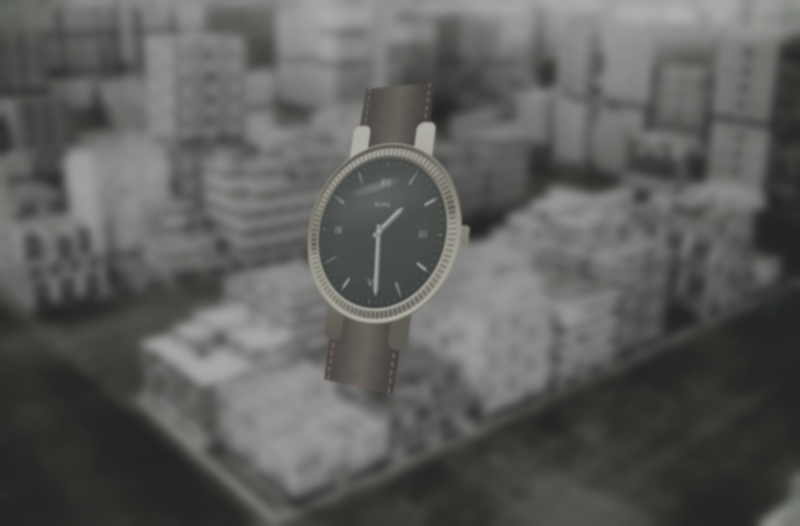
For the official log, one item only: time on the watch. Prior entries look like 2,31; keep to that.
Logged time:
1,29
